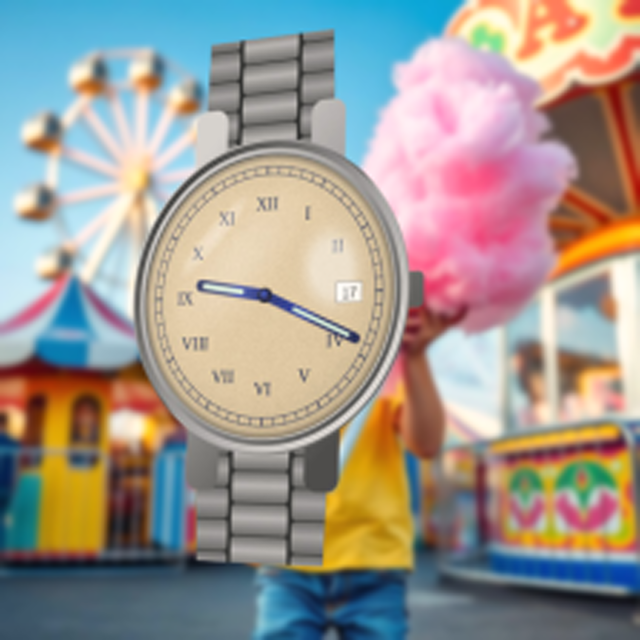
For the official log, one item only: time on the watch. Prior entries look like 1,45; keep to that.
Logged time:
9,19
